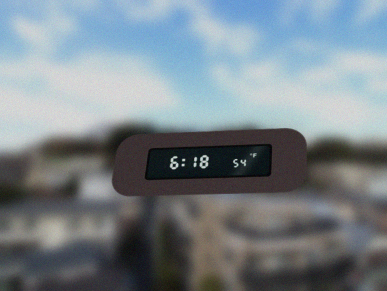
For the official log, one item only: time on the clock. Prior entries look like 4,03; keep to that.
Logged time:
6,18
